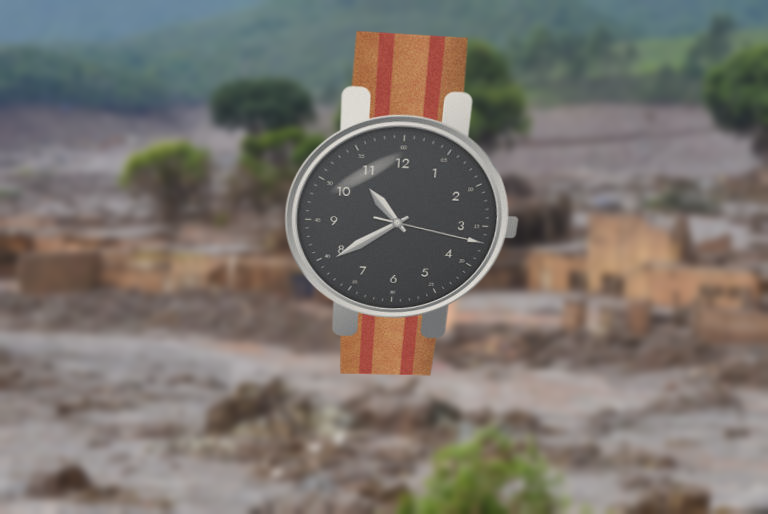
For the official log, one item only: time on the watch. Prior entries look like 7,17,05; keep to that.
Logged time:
10,39,17
